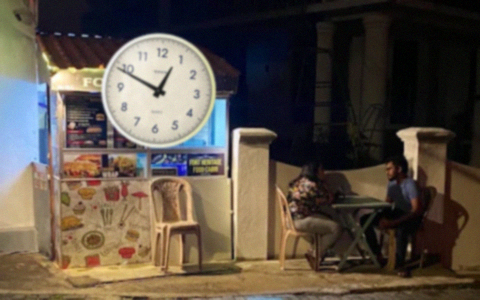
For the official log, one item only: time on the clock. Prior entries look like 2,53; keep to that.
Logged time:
12,49
